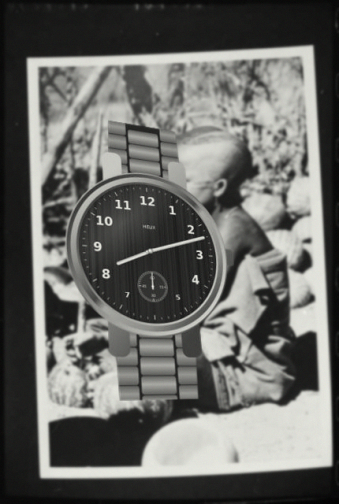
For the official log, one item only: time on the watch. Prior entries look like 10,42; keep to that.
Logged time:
8,12
